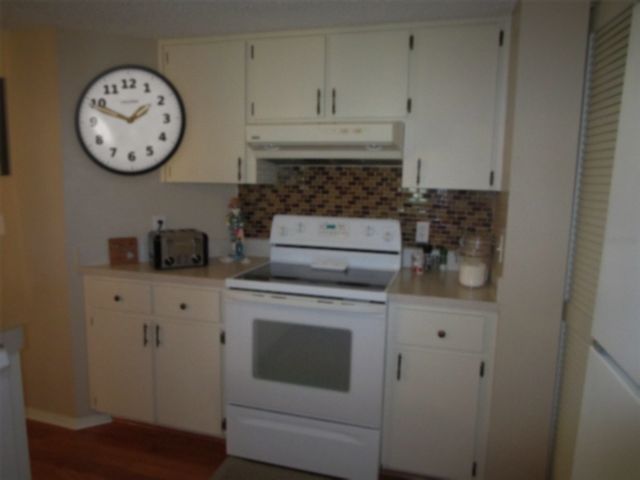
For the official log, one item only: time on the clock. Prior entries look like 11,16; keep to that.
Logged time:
1,49
